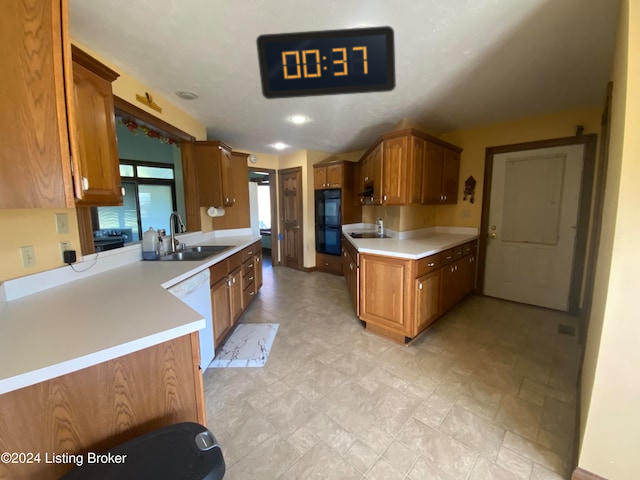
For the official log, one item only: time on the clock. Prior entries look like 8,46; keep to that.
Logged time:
0,37
